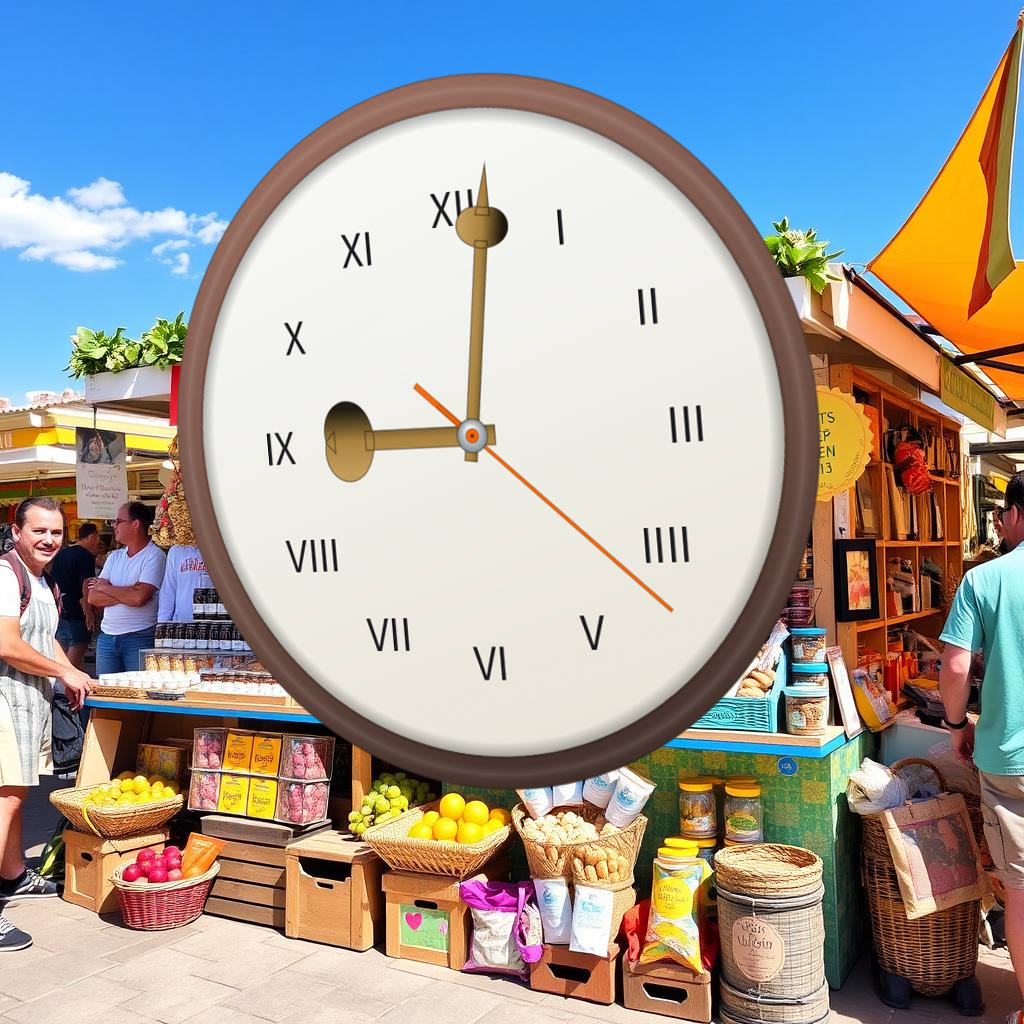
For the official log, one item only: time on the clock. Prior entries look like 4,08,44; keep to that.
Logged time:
9,01,22
